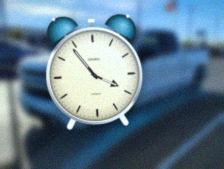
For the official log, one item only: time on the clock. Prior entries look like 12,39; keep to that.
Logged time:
3,54
